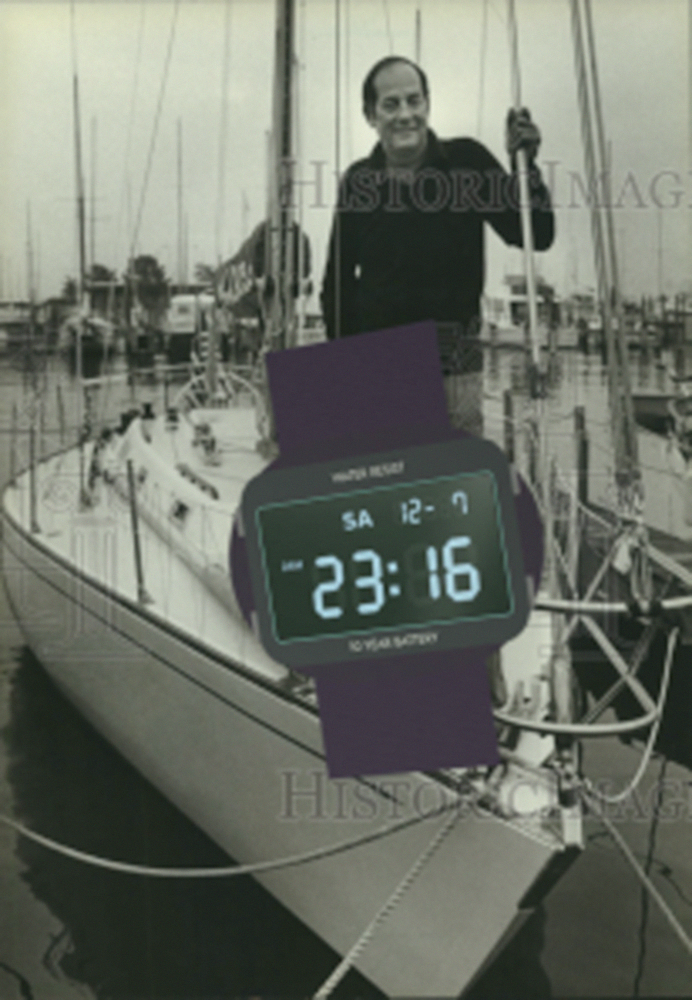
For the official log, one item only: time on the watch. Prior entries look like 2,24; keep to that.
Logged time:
23,16
